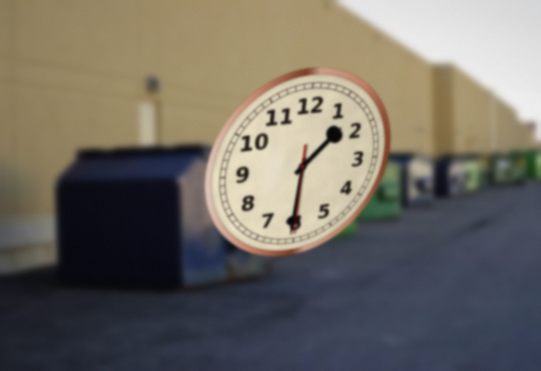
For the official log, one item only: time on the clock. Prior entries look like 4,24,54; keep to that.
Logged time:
1,30,30
